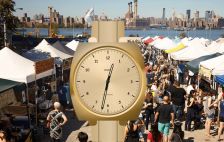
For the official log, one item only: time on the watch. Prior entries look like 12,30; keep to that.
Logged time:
12,32
